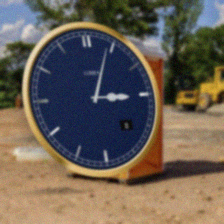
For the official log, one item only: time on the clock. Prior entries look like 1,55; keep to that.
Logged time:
3,04
